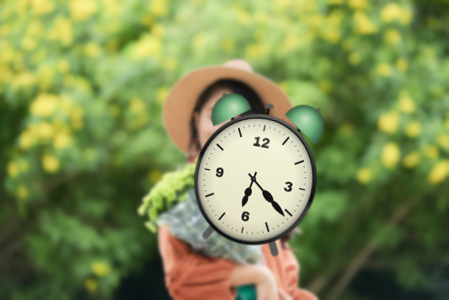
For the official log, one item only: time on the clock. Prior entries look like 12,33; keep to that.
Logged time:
6,21
